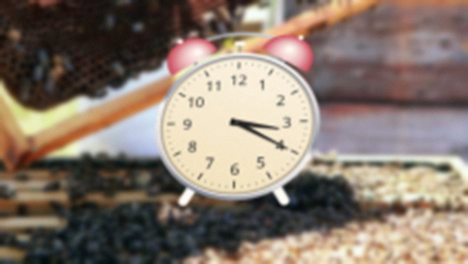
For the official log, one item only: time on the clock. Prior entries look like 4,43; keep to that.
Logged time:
3,20
